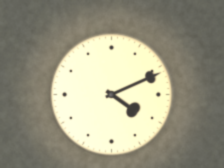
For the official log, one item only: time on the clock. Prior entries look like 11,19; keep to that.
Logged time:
4,11
